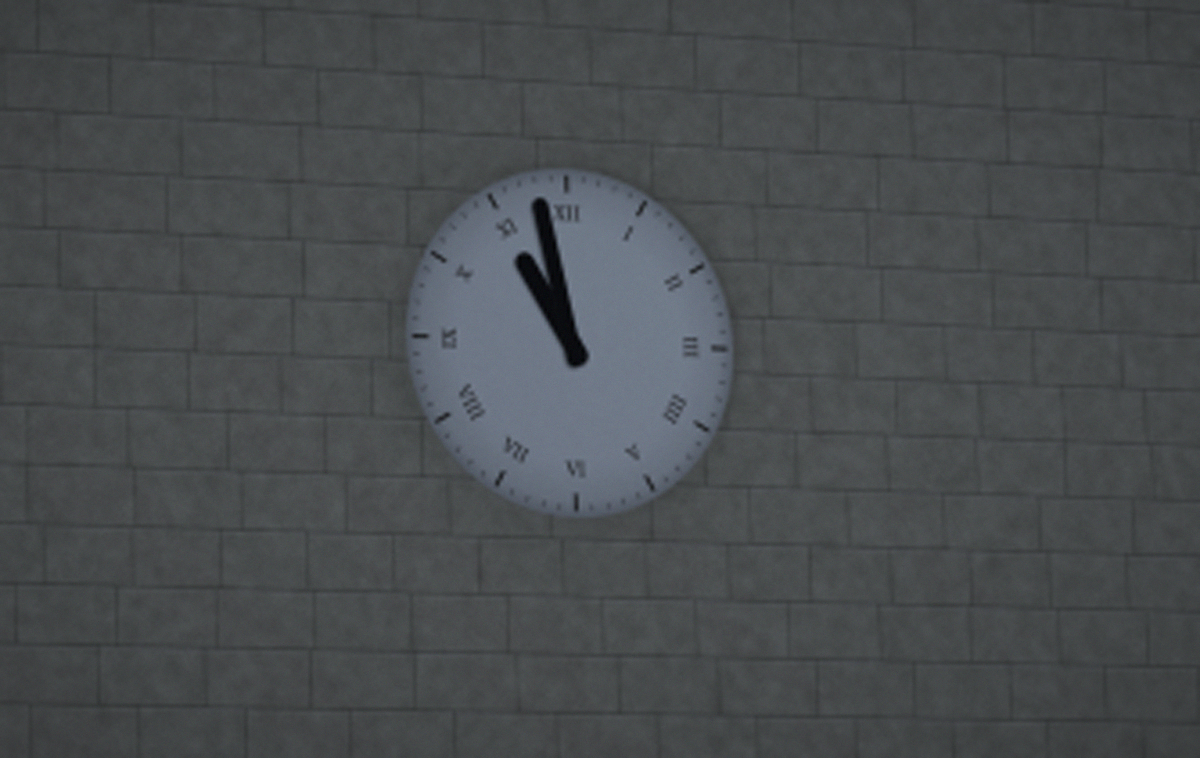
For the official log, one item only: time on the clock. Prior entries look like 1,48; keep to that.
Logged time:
10,58
